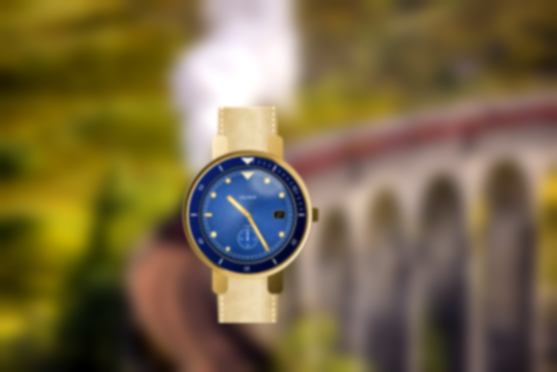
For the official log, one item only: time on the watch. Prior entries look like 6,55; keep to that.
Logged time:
10,25
